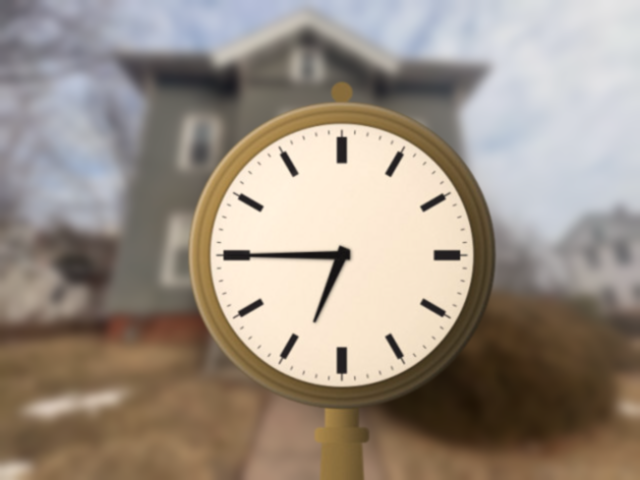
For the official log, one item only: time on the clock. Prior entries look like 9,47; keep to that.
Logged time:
6,45
